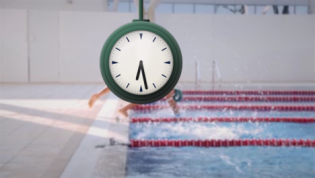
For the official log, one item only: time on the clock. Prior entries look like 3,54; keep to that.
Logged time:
6,28
